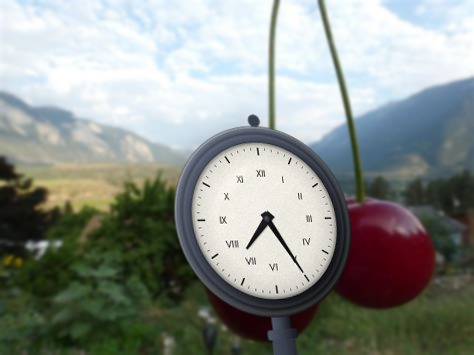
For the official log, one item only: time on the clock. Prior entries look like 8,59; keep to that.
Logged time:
7,25
